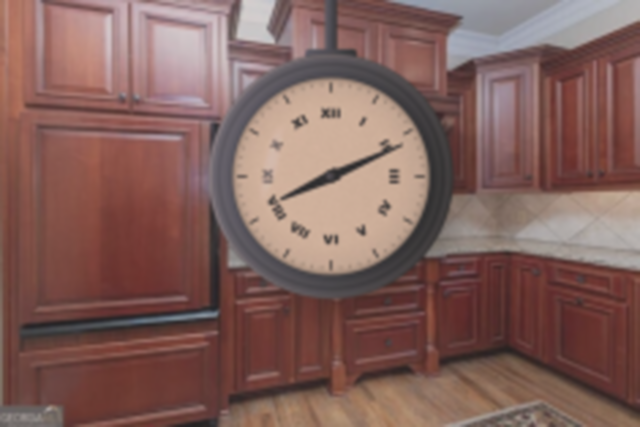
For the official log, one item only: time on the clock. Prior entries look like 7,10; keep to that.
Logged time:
8,11
